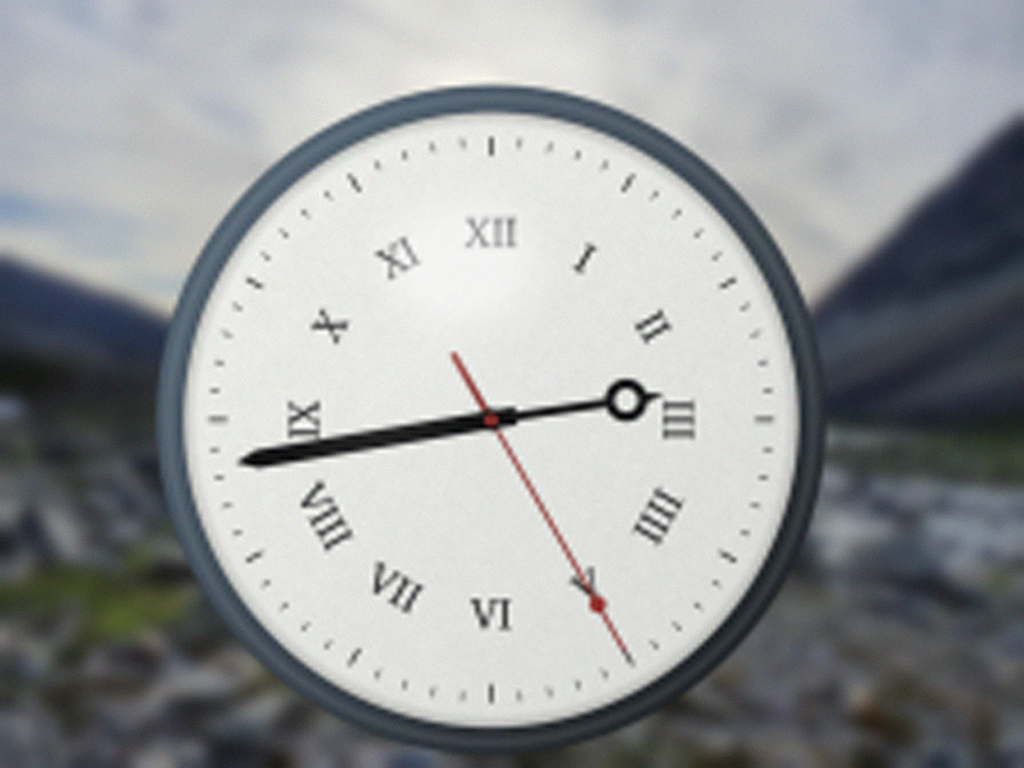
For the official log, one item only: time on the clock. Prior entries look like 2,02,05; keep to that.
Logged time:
2,43,25
